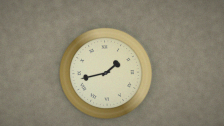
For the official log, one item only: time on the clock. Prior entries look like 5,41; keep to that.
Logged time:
1,43
